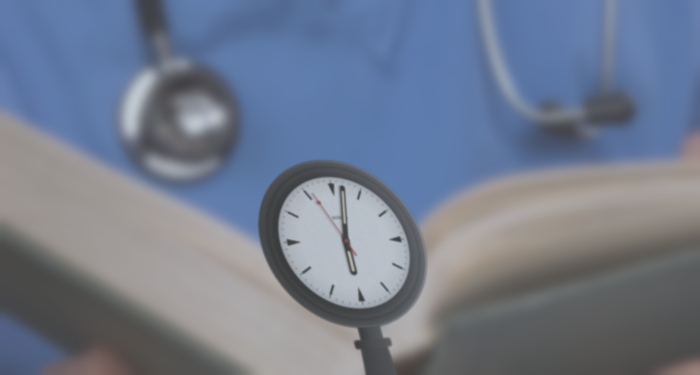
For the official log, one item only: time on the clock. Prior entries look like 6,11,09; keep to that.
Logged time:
6,01,56
